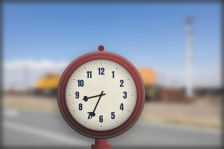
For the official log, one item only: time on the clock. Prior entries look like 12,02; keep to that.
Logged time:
8,34
